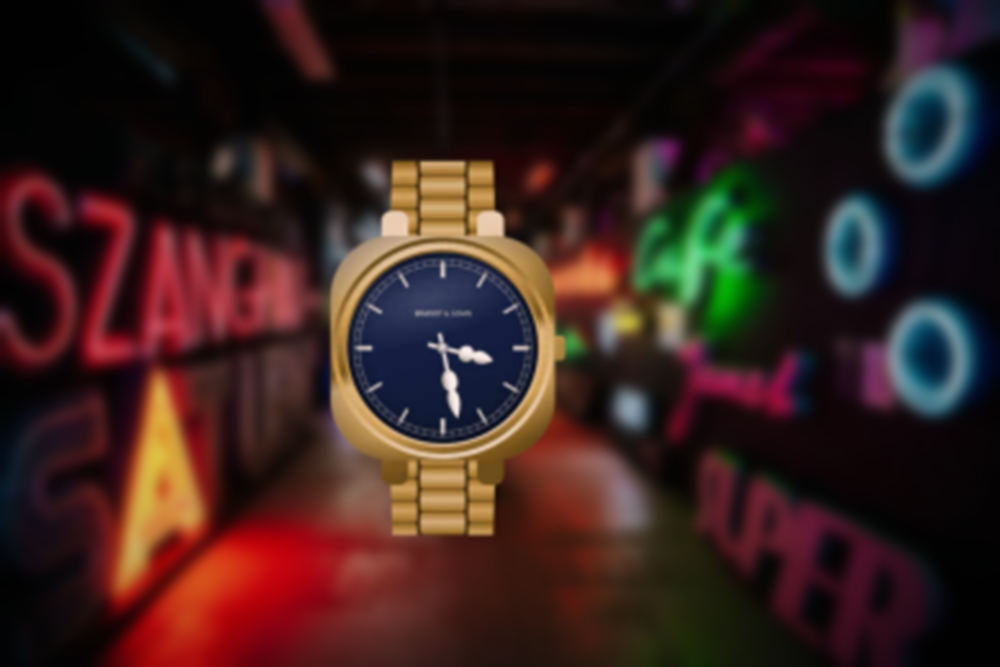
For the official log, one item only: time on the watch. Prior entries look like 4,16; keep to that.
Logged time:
3,28
